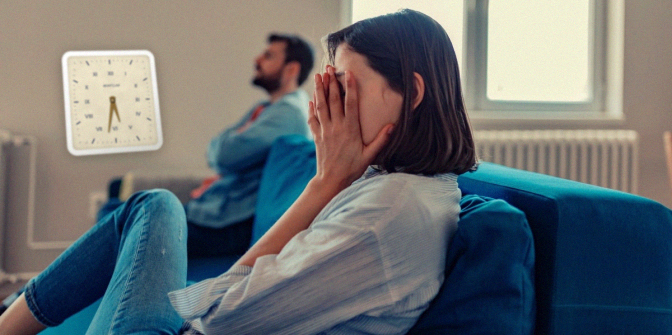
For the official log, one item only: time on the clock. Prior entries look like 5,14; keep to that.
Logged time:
5,32
